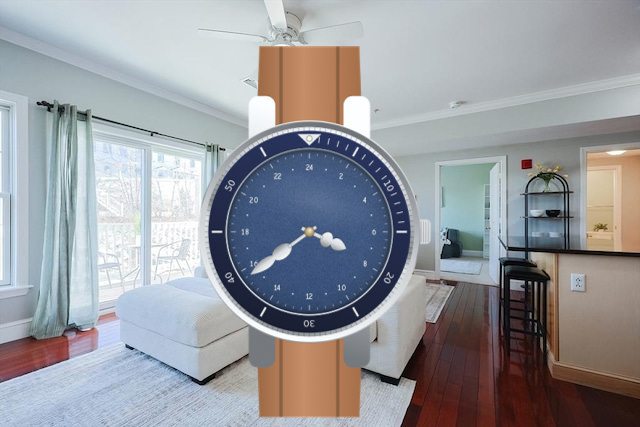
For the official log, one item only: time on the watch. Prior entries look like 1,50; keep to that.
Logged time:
7,39
